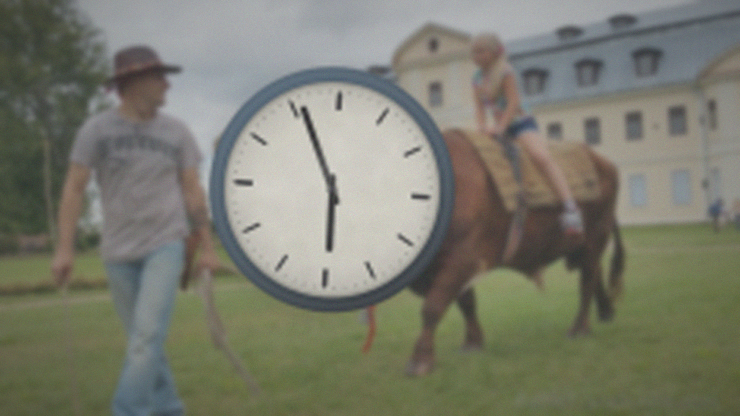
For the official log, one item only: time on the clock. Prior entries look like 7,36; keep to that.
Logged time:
5,56
